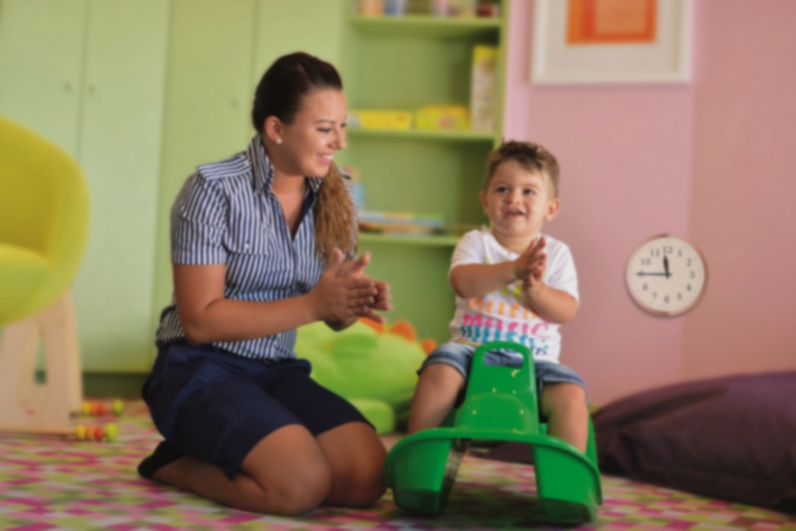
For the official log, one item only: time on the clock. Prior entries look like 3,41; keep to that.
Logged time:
11,45
